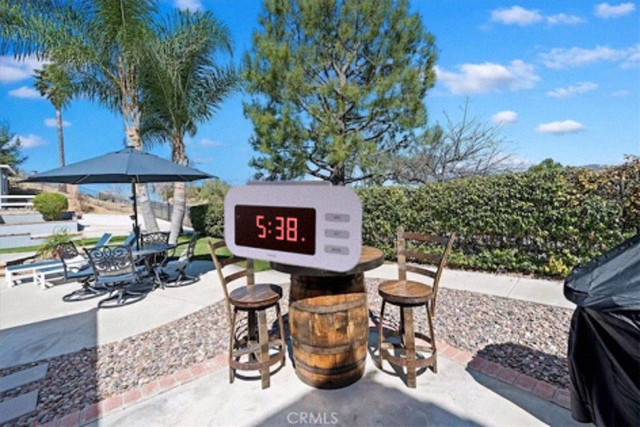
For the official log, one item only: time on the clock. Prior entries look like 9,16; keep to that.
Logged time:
5,38
